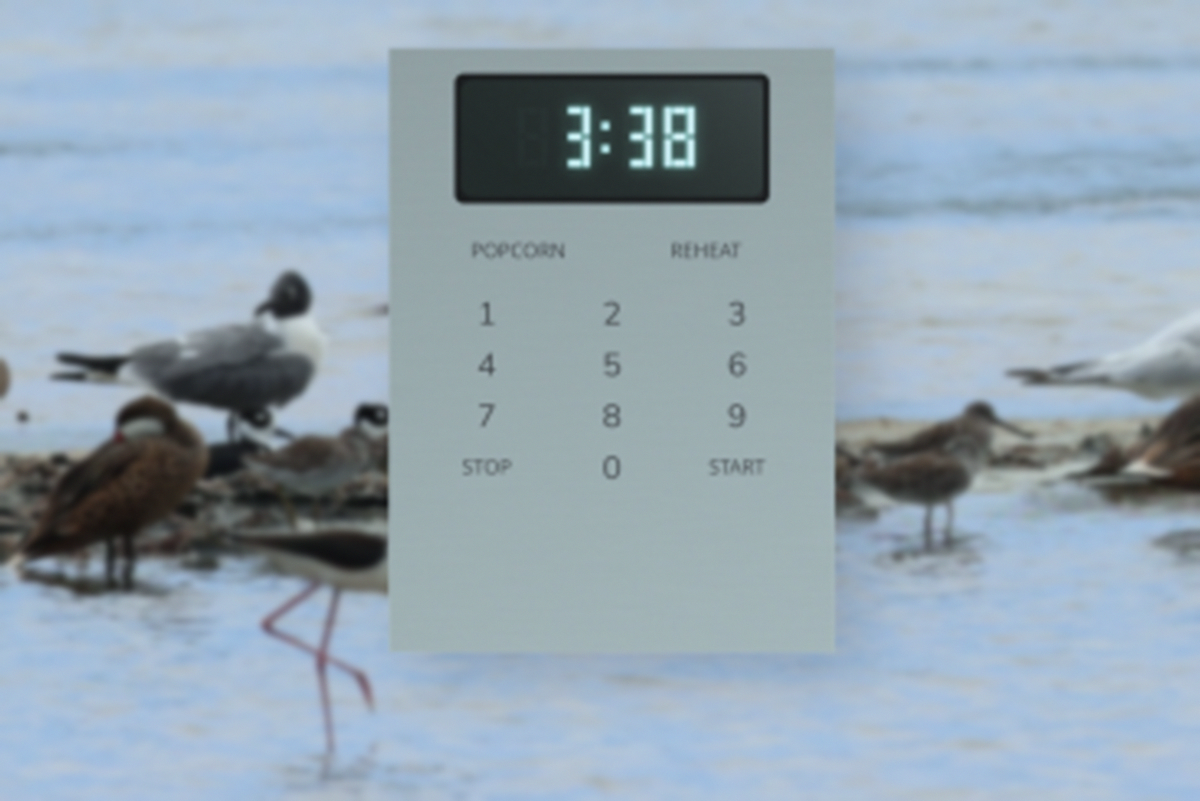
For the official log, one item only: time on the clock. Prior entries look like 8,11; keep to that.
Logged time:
3,38
